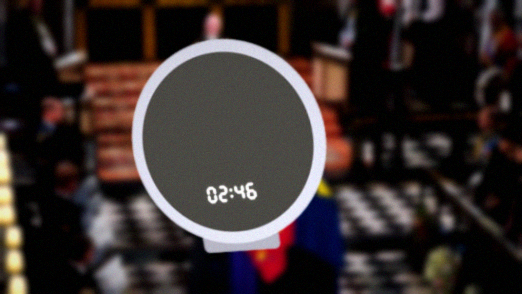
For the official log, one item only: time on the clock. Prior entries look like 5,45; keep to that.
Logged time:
2,46
